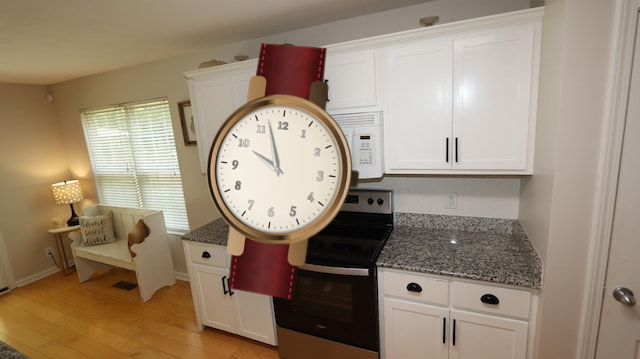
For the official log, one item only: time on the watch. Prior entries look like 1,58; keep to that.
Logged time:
9,57
